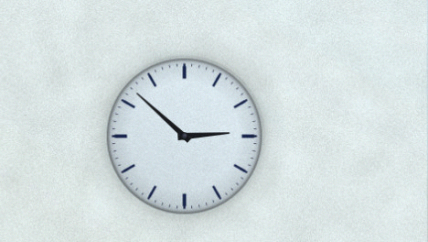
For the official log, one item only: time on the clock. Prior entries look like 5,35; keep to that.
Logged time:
2,52
